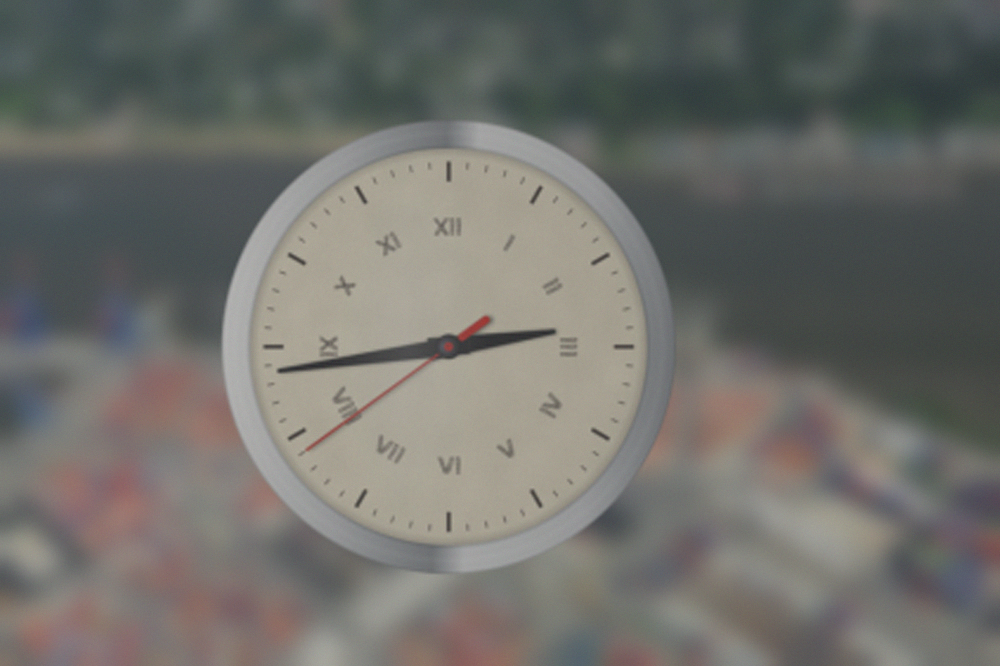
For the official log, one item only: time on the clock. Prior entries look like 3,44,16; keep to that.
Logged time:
2,43,39
